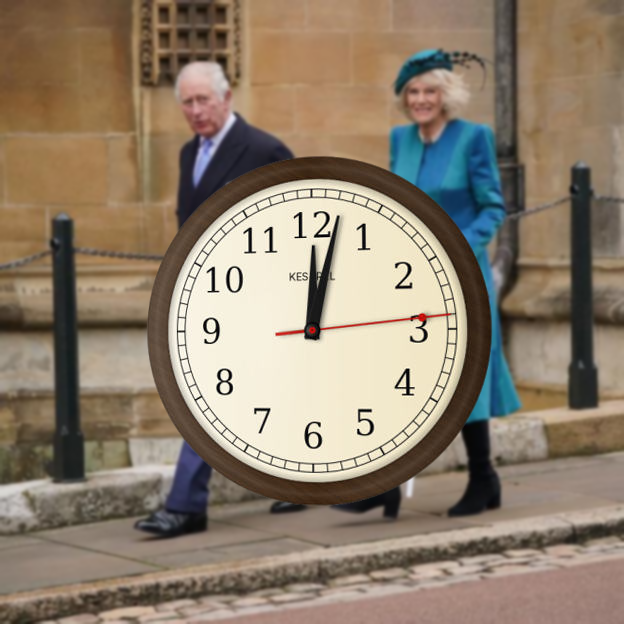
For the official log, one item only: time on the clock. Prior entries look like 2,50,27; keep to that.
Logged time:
12,02,14
